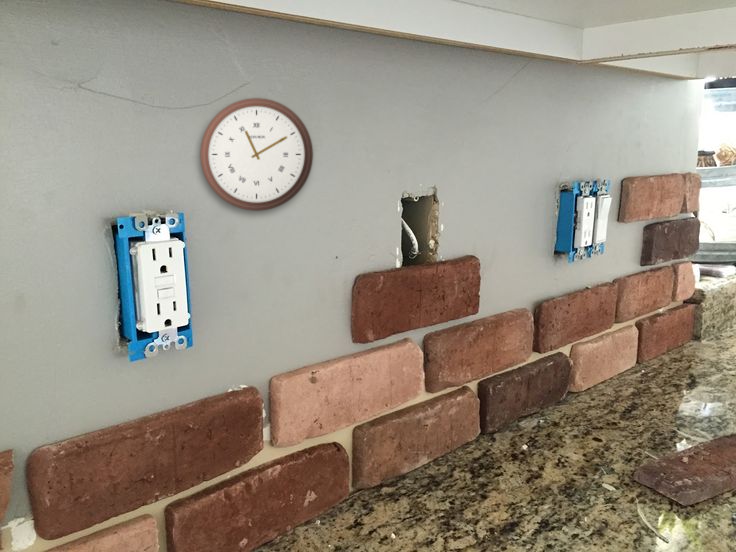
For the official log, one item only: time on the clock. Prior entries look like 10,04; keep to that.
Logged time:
11,10
